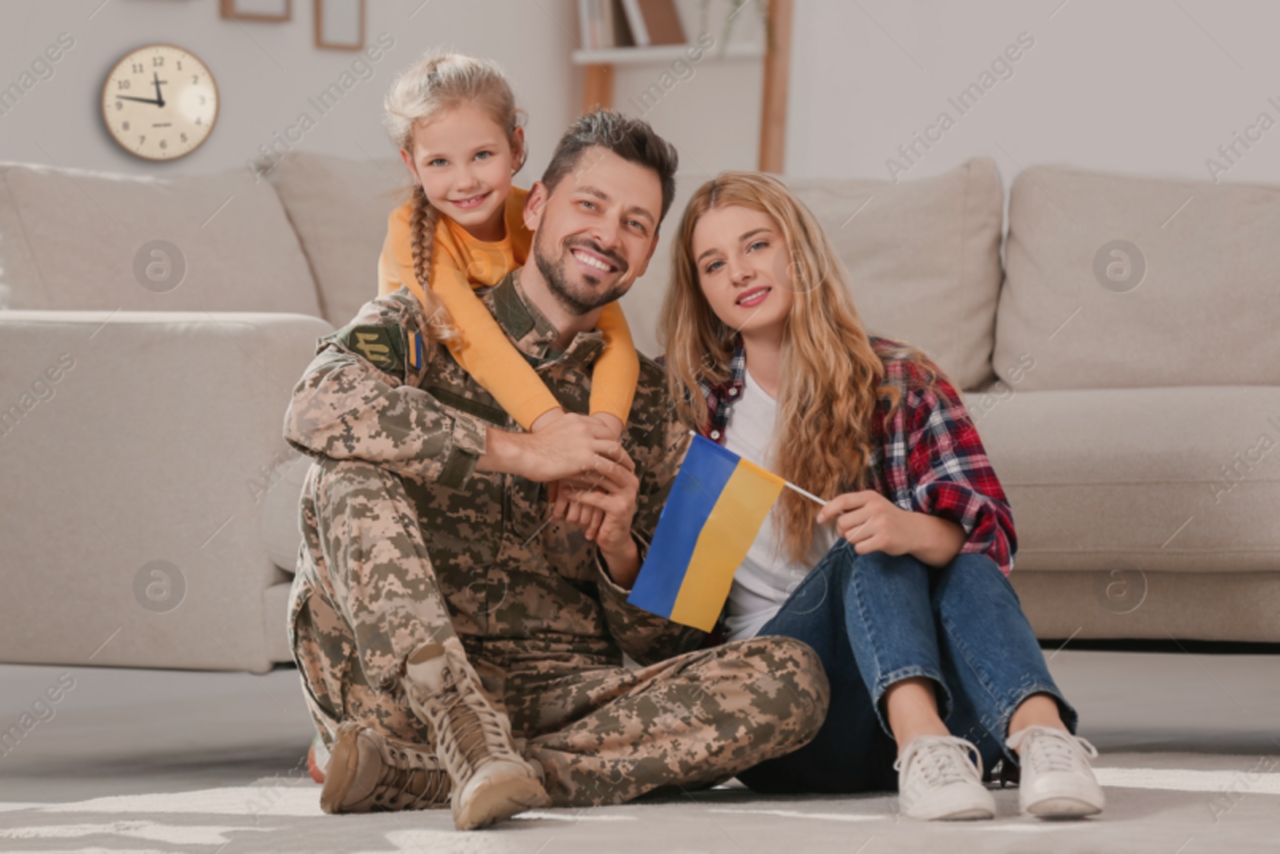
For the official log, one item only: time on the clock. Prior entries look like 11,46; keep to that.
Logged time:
11,47
